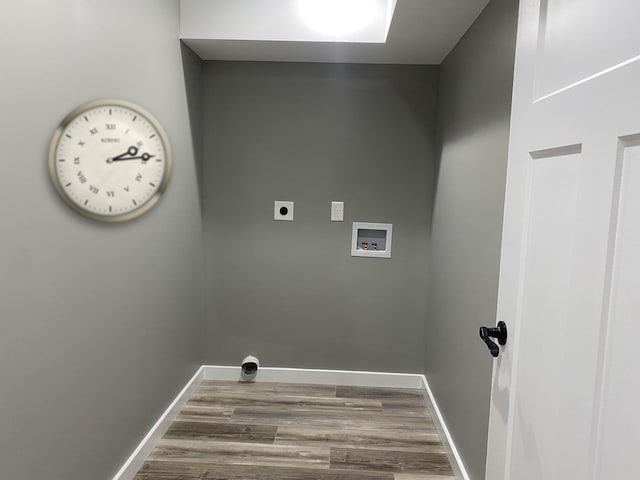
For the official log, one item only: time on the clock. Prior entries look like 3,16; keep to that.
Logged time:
2,14
